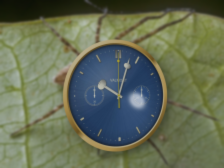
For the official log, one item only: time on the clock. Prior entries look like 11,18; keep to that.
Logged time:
10,03
